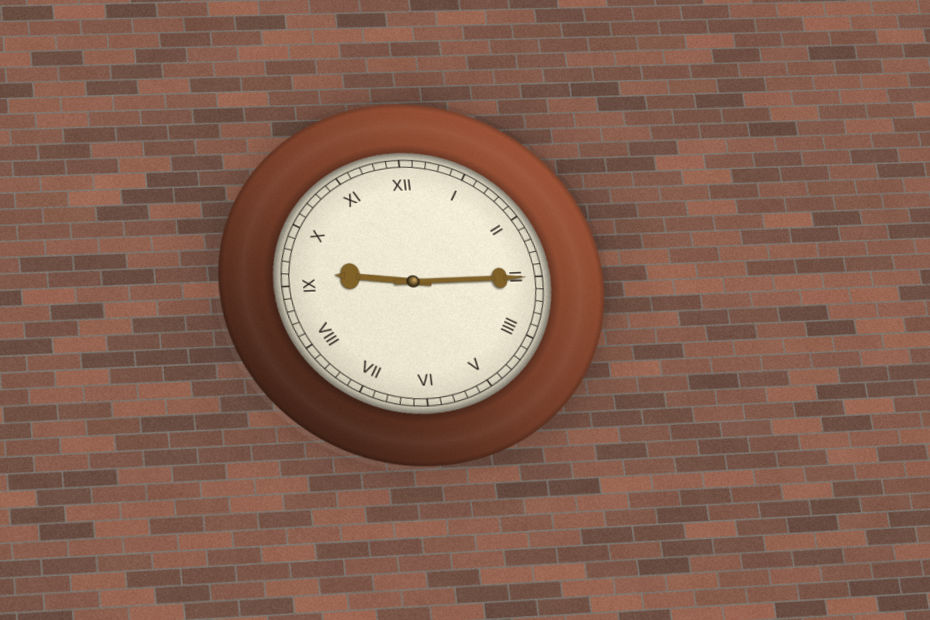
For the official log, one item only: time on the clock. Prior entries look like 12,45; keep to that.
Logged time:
9,15
